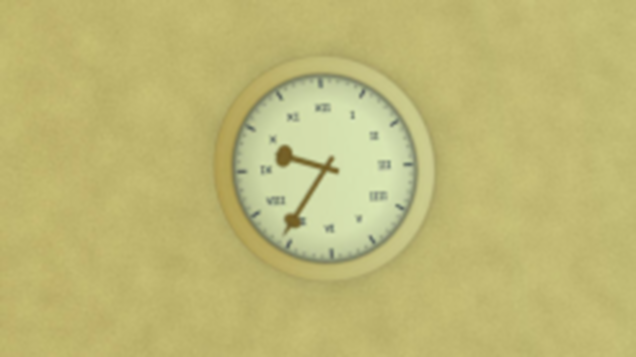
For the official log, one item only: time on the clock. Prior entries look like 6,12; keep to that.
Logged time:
9,36
